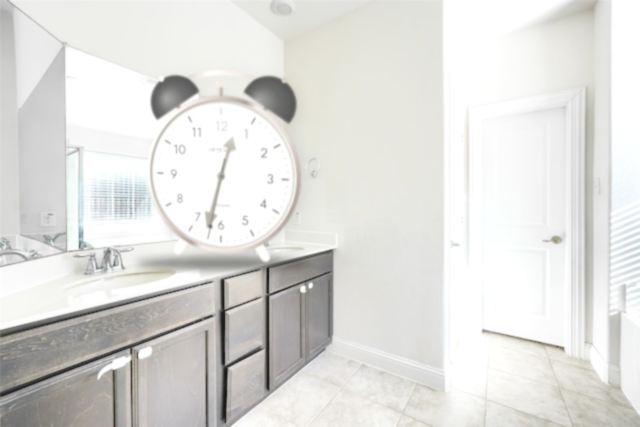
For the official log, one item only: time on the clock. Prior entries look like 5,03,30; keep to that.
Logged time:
12,32,32
